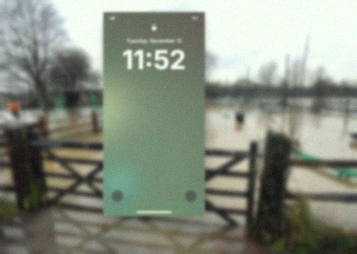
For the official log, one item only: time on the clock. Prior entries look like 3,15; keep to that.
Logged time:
11,52
